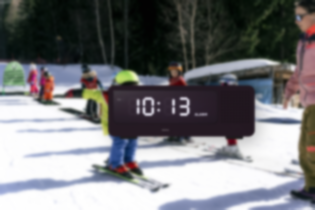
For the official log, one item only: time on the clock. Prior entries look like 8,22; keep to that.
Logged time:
10,13
